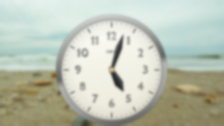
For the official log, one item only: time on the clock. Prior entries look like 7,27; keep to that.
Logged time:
5,03
